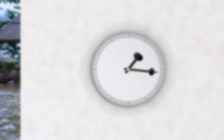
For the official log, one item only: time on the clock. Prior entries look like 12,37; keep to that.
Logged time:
1,16
